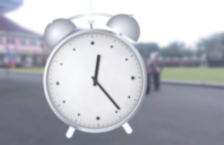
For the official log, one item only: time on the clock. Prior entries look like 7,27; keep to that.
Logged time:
12,24
